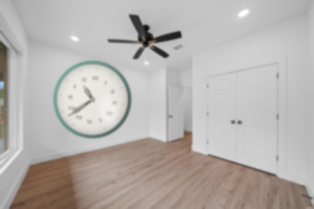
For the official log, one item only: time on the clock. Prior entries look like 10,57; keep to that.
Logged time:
10,38
